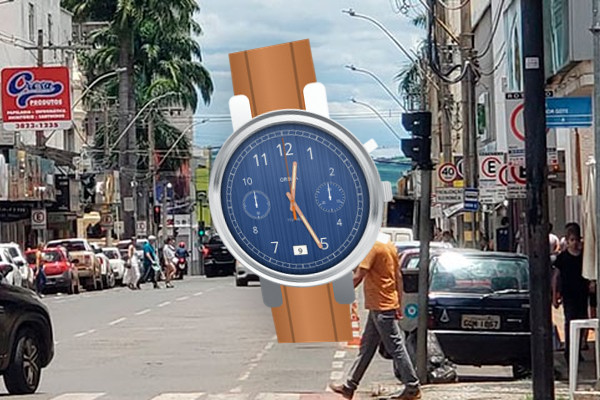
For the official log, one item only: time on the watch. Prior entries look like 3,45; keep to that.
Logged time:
12,26
